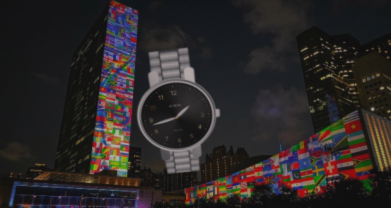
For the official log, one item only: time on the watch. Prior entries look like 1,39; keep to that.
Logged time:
1,43
